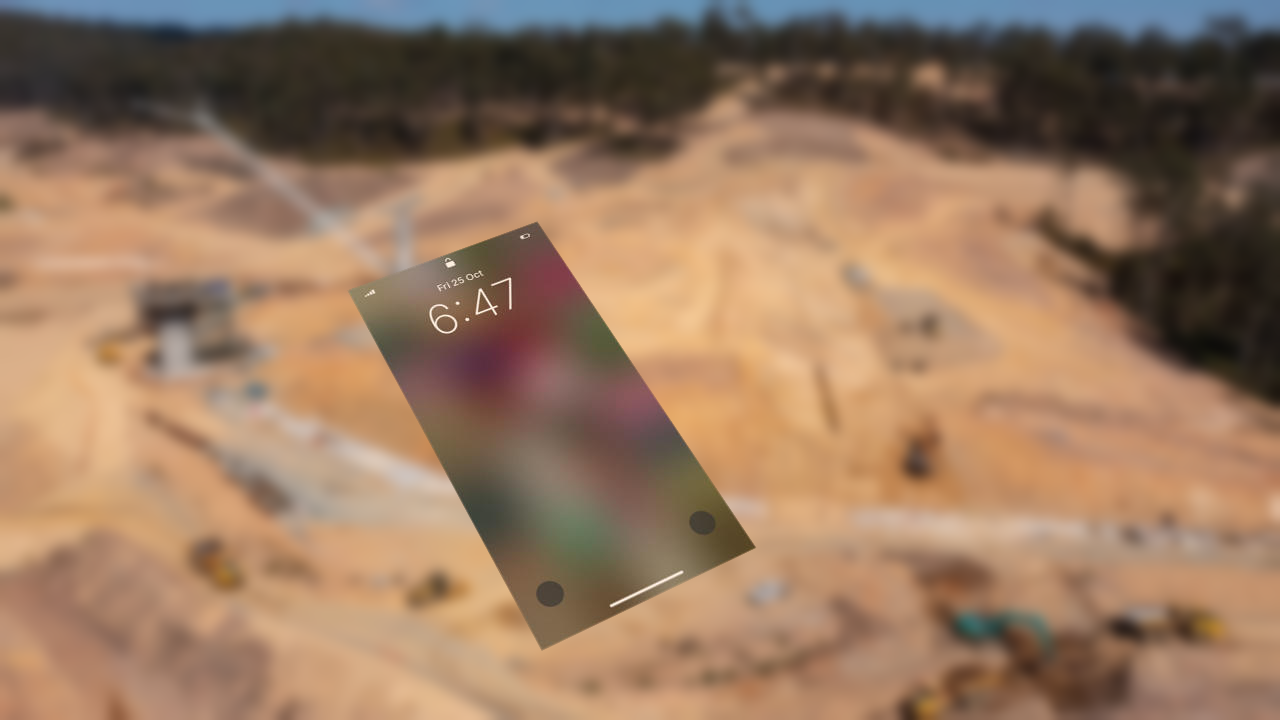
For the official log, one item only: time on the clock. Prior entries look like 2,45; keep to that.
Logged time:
6,47
